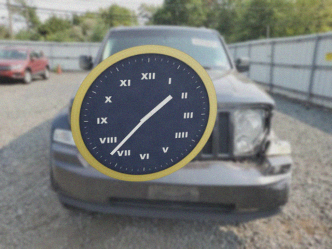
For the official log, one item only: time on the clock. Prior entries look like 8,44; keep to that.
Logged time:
1,37
